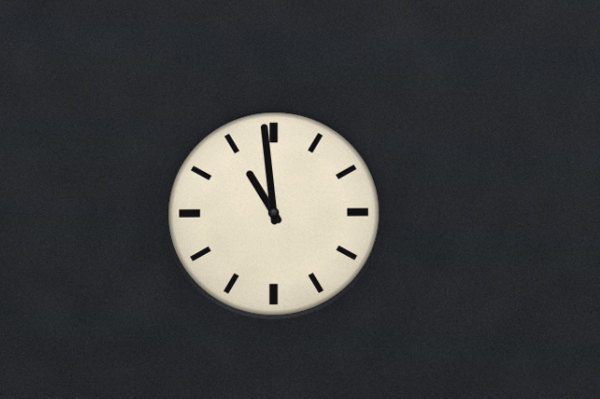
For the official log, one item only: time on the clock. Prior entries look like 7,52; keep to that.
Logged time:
10,59
